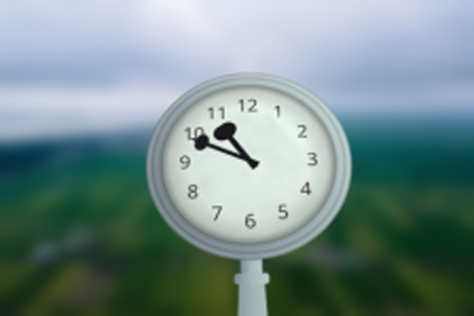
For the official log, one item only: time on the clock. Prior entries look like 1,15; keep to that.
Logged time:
10,49
